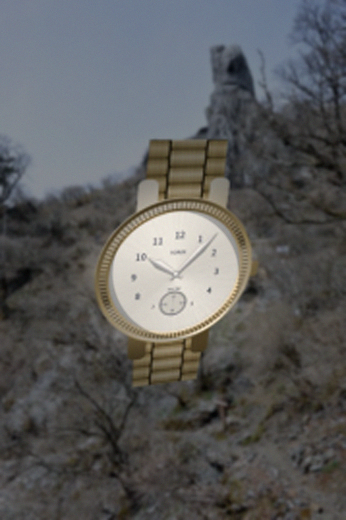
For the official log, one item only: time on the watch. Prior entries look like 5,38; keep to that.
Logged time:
10,07
